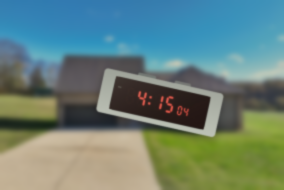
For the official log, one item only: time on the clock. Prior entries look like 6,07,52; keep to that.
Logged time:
4,15,04
